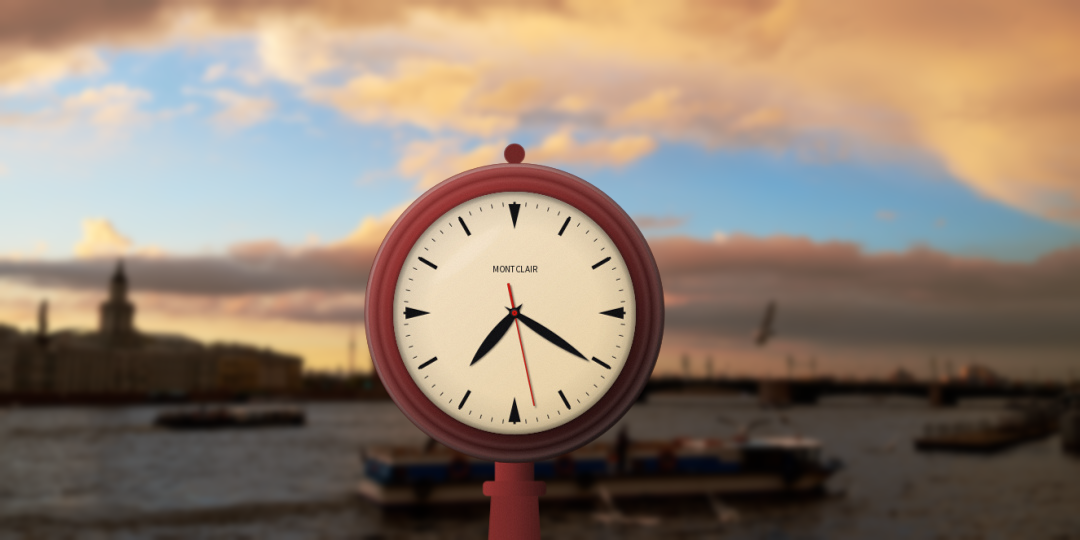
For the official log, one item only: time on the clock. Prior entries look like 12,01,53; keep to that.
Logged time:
7,20,28
